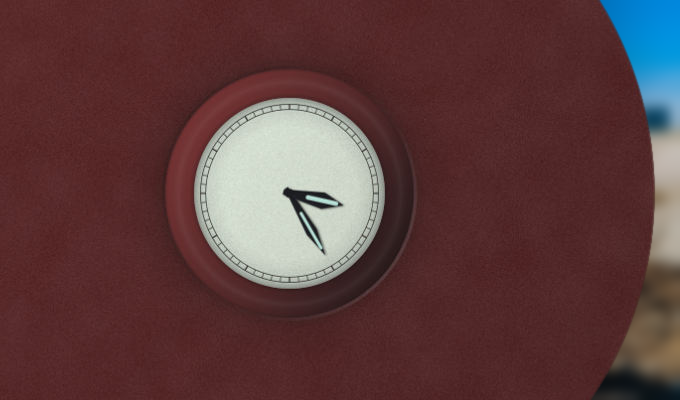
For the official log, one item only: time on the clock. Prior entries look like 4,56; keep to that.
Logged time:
3,25
